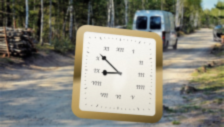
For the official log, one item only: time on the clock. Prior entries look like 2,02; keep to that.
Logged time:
8,52
